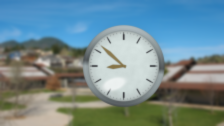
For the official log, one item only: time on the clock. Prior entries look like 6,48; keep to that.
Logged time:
8,52
